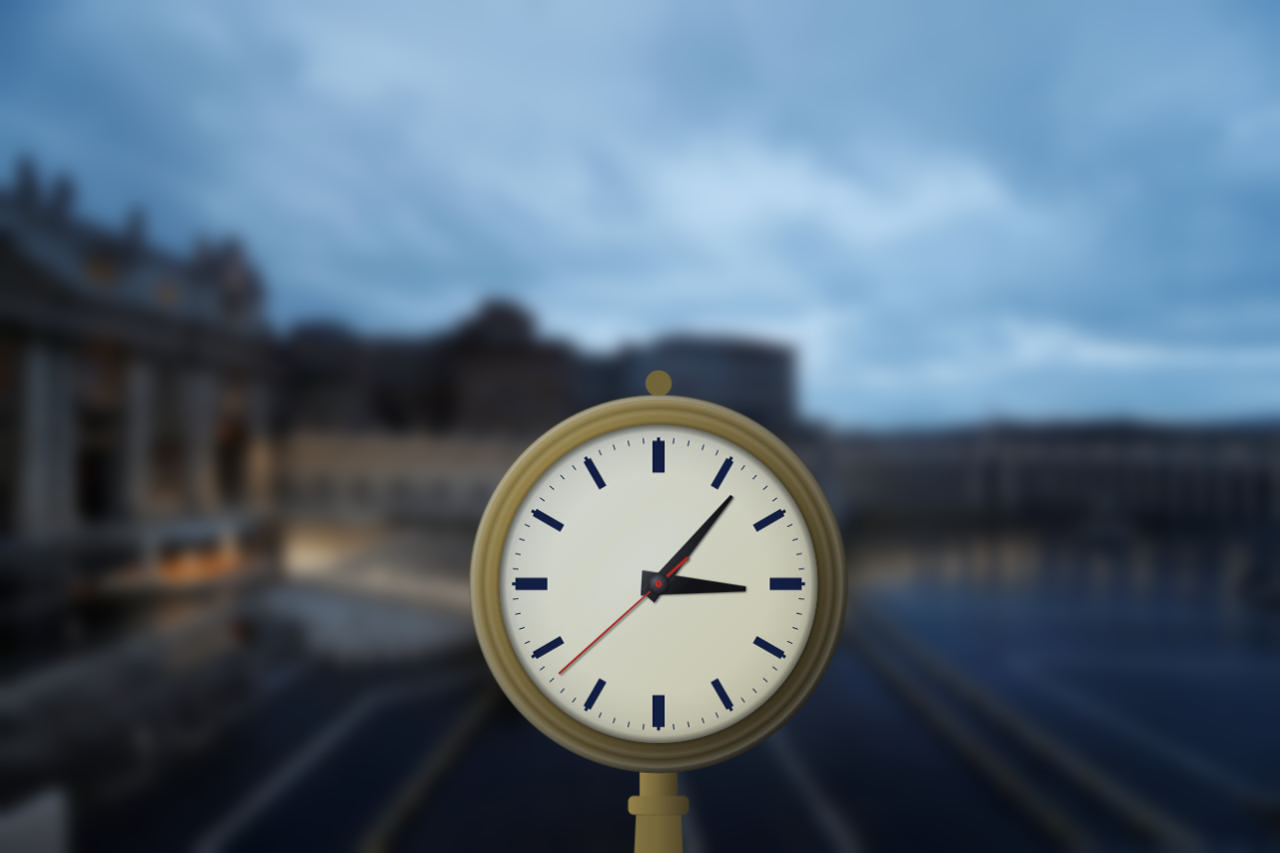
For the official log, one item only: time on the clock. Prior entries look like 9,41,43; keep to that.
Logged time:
3,06,38
